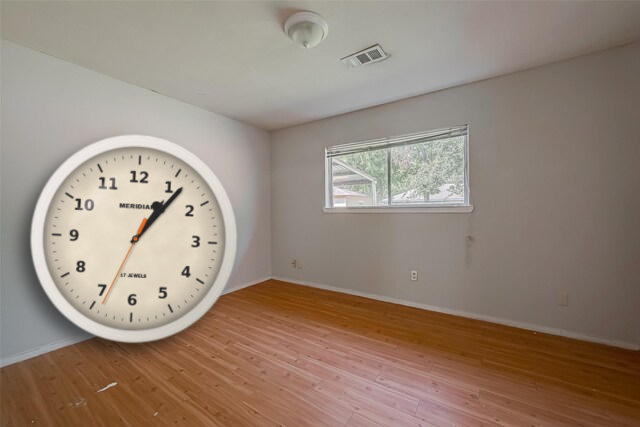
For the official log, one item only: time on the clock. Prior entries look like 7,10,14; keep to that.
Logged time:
1,06,34
